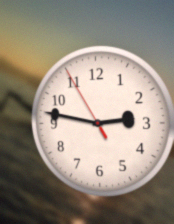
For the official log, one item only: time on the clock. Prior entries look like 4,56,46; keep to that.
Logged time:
2,46,55
